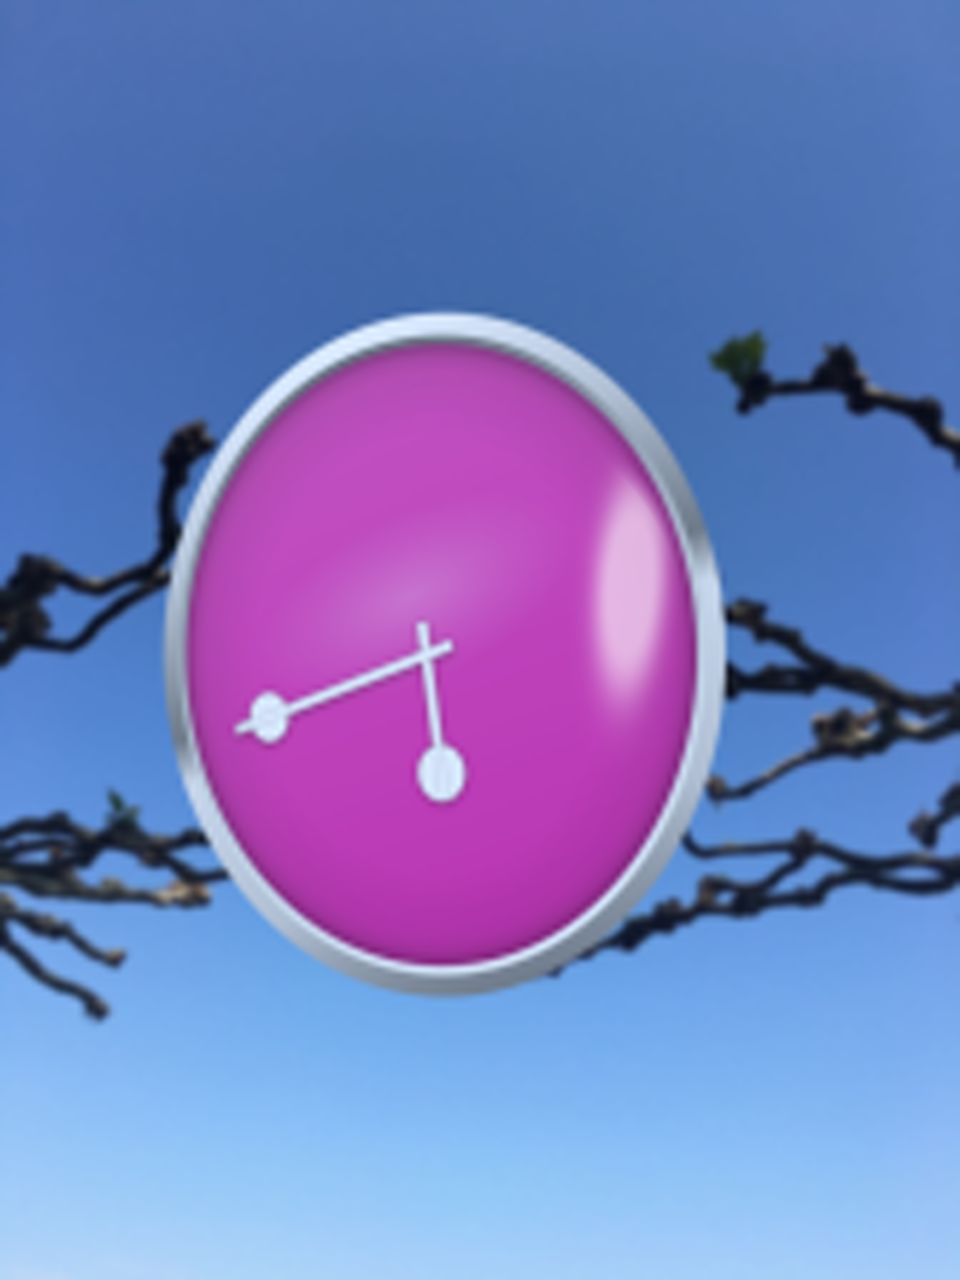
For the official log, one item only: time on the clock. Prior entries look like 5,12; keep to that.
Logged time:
5,42
